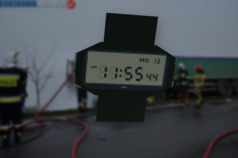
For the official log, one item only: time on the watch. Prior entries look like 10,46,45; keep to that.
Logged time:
11,55,44
